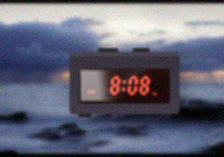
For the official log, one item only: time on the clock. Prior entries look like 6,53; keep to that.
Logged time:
8,08
